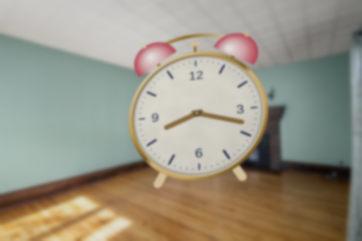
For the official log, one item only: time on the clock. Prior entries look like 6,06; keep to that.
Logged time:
8,18
